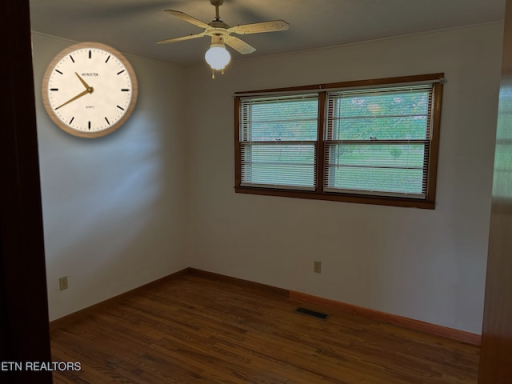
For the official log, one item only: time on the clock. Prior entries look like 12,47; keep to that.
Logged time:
10,40
